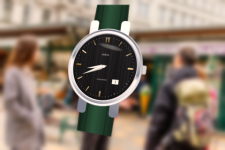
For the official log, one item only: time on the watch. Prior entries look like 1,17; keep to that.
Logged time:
8,41
